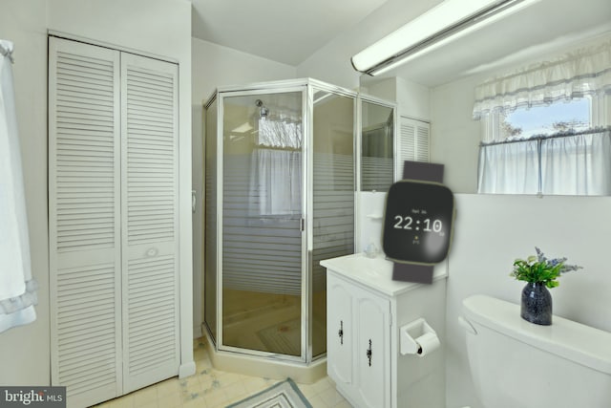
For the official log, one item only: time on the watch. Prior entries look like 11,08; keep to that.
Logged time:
22,10
